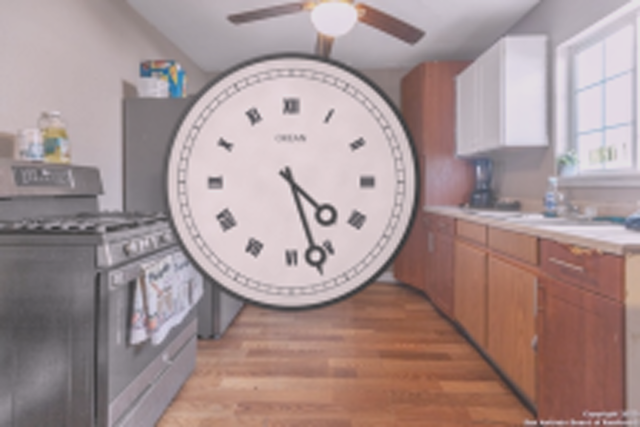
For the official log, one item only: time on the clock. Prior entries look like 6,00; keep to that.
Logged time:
4,27
